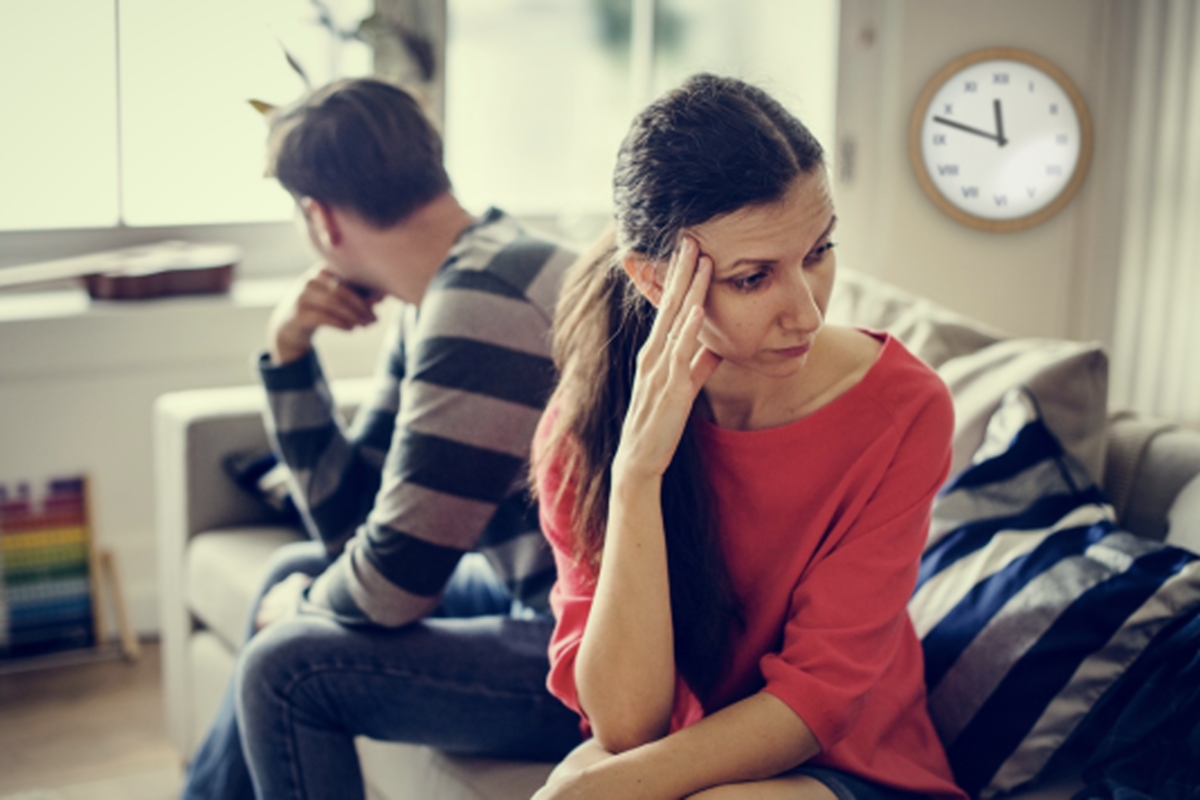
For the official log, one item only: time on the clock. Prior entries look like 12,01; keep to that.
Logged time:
11,48
